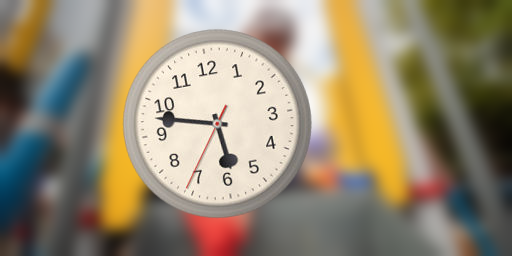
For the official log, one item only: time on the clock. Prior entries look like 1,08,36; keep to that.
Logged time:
5,47,36
